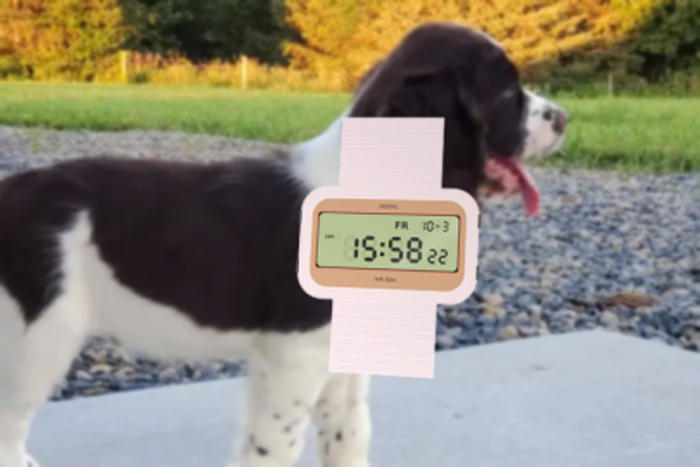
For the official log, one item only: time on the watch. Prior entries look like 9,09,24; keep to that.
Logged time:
15,58,22
